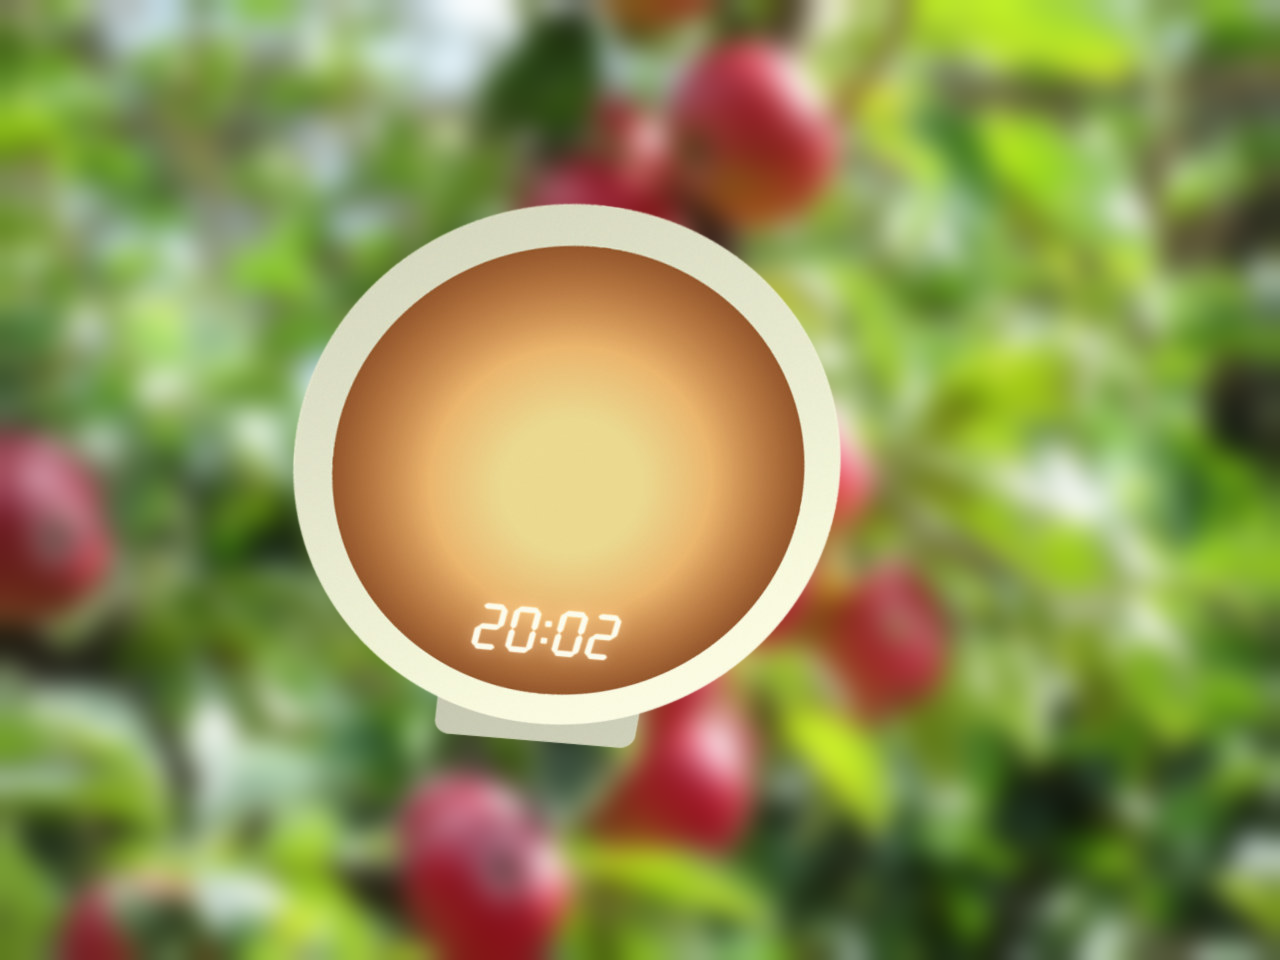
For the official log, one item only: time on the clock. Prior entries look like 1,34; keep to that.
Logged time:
20,02
